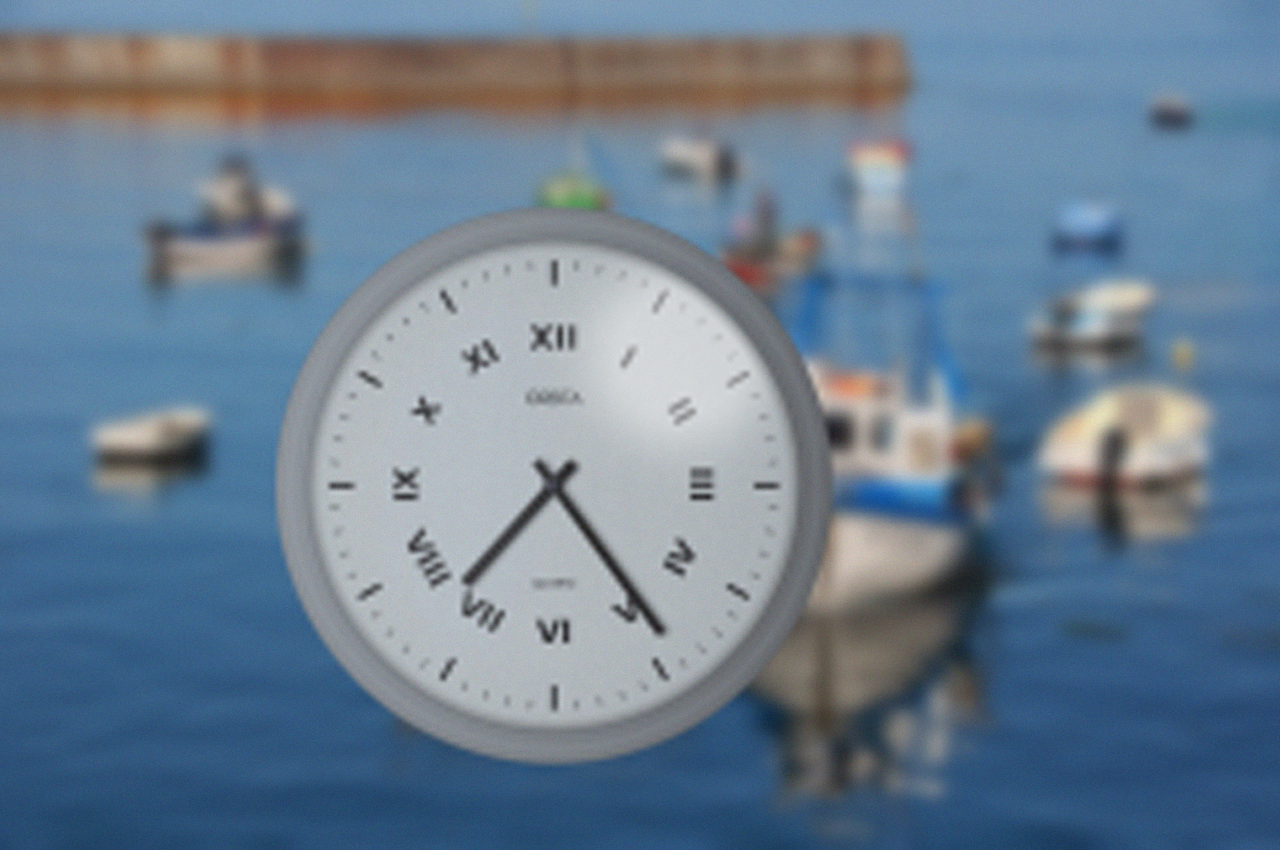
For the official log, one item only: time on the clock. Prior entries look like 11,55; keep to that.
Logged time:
7,24
